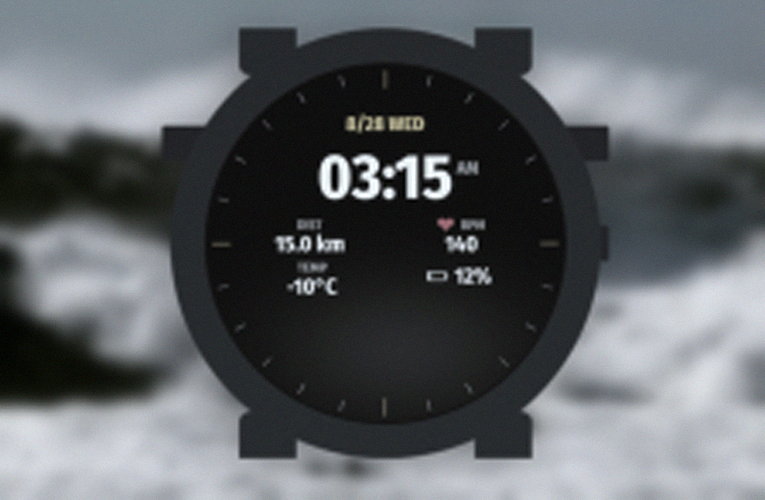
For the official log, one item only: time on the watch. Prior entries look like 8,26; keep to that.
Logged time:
3,15
